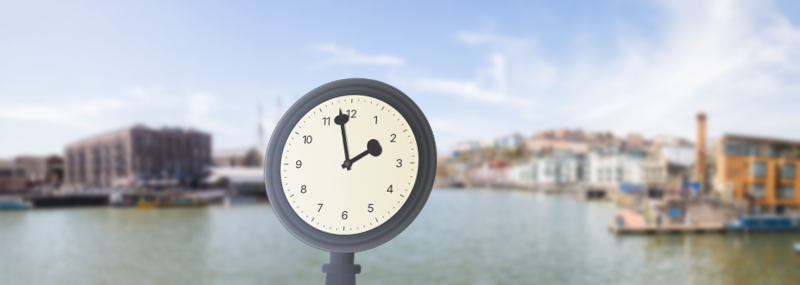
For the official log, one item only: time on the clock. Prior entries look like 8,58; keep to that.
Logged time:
1,58
